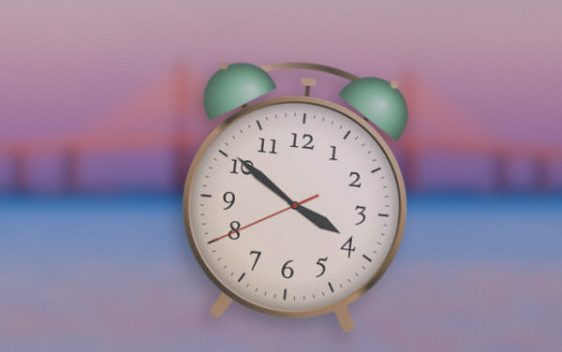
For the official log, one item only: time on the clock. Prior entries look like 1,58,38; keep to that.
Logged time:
3,50,40
